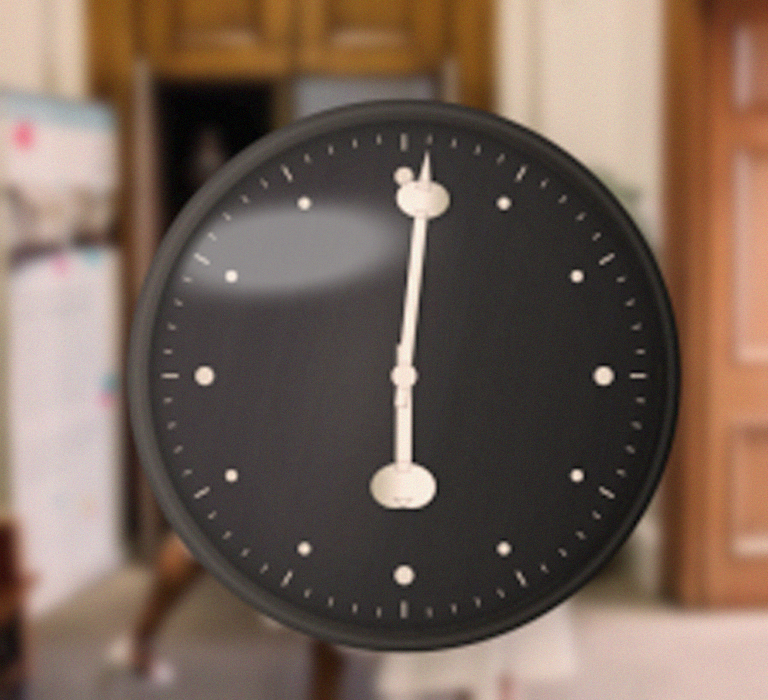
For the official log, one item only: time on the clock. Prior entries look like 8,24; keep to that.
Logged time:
6,01
